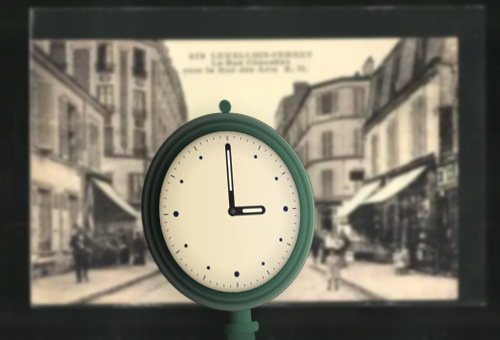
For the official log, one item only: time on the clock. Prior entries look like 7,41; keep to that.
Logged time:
3,00
